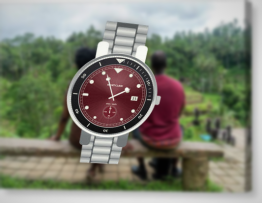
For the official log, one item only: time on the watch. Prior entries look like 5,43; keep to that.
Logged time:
1,56
